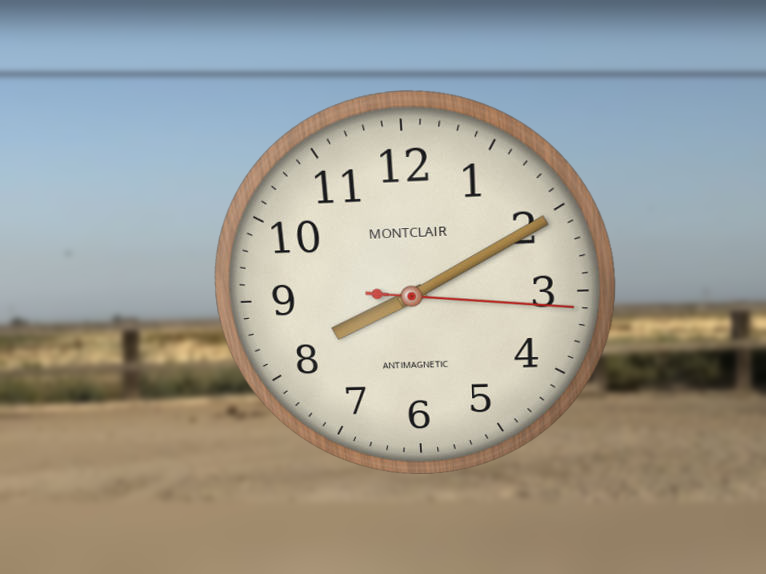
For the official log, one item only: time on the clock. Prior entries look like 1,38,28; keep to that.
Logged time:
8,10,16
